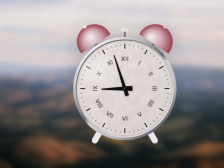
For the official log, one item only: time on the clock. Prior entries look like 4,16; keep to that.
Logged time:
8,57
